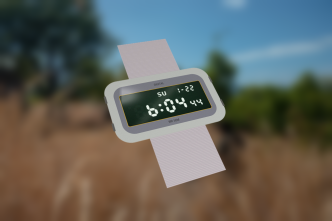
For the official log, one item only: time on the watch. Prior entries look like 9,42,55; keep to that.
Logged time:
6,04,44
